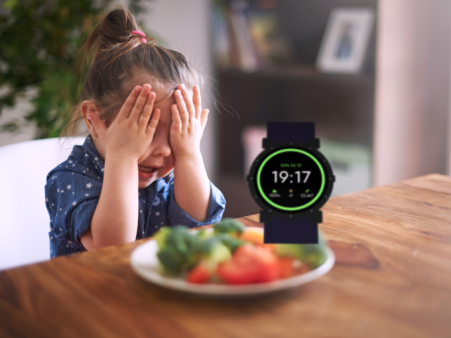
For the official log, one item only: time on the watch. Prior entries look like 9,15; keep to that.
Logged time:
19,17
